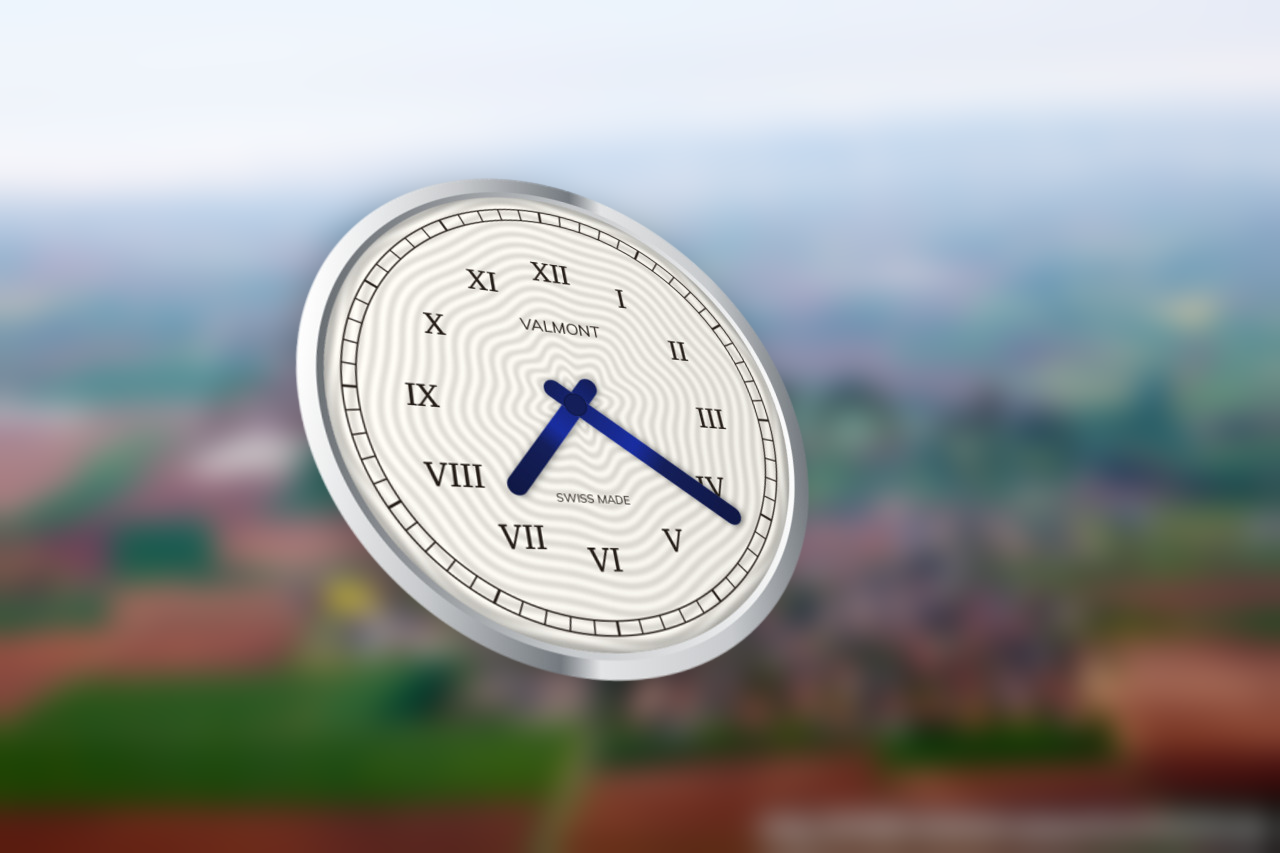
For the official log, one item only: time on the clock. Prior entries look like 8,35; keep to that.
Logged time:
7,21
